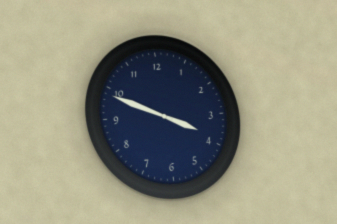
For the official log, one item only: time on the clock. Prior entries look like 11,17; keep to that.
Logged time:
3,49
